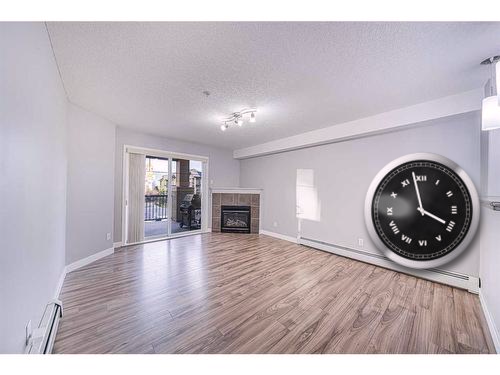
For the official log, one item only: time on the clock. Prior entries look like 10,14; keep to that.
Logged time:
3,58
